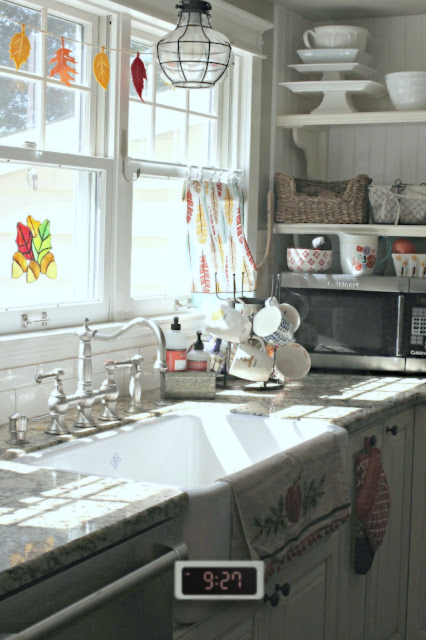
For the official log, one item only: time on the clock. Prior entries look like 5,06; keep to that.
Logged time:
9,27
